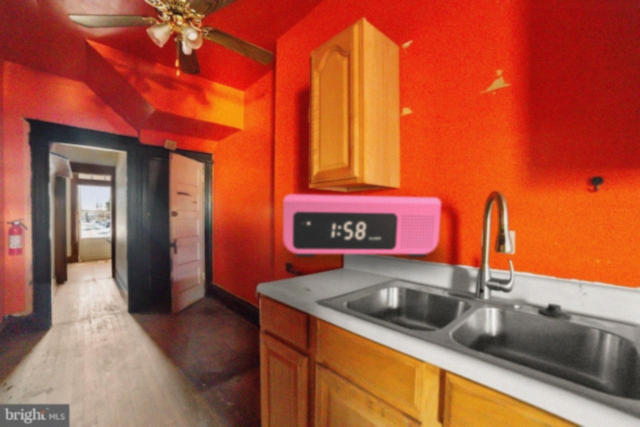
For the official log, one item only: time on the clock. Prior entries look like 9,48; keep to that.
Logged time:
1,58
